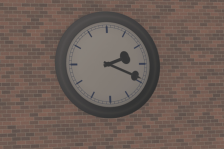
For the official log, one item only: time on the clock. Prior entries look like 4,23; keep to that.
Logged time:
2,19
